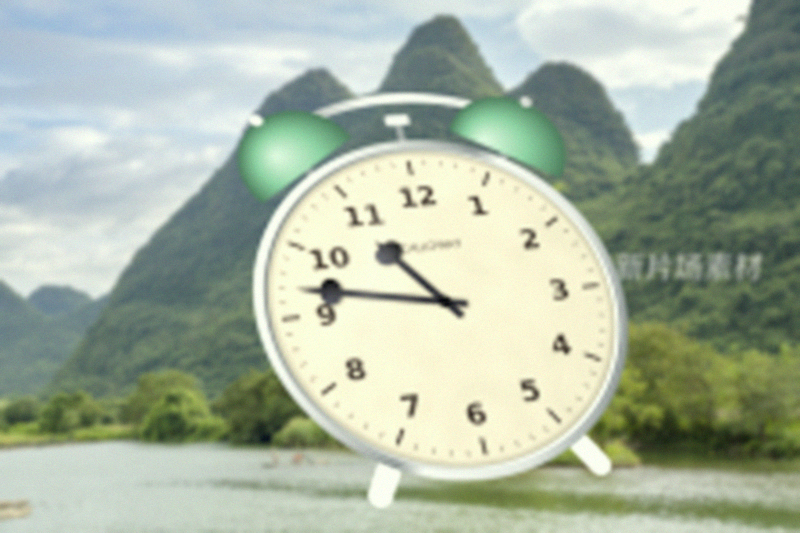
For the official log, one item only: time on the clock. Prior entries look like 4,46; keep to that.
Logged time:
10,47
